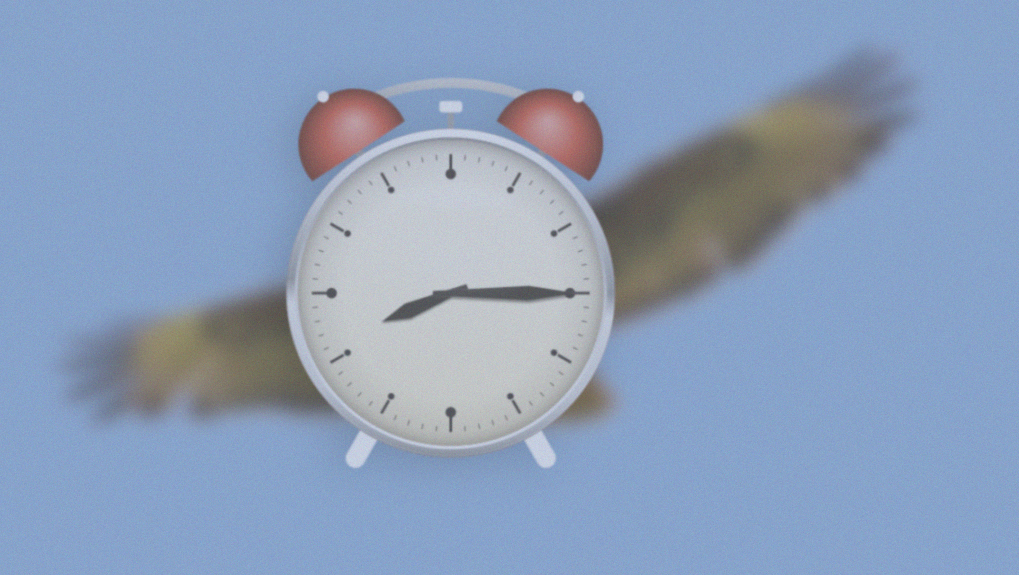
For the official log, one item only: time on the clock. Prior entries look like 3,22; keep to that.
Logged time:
8,15
